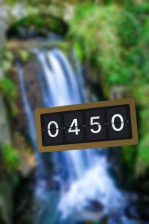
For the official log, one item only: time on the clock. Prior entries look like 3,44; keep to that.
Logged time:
4,50
